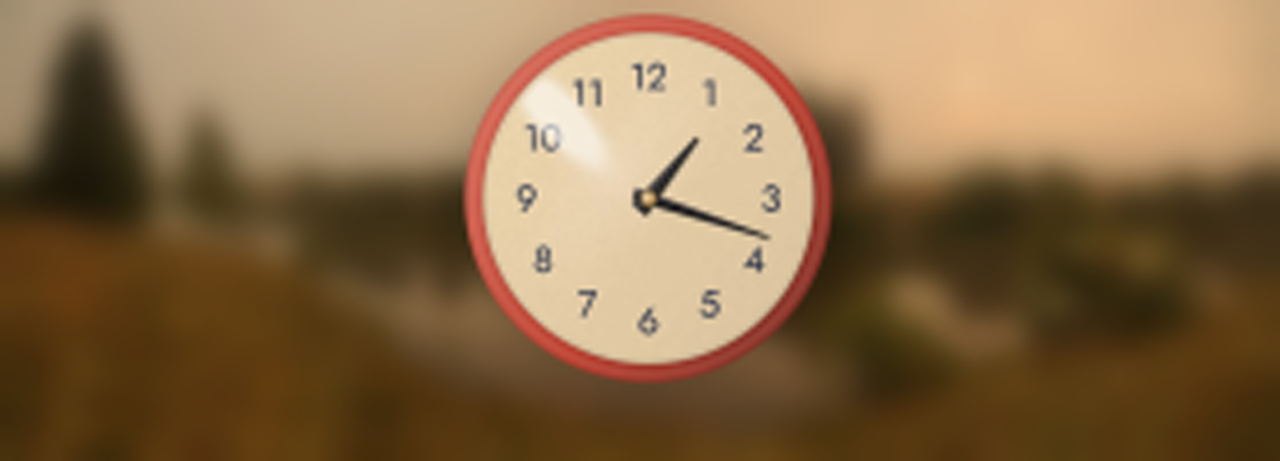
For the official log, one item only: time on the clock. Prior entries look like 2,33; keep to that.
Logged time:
1,18
